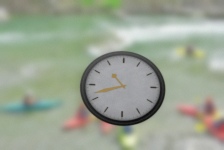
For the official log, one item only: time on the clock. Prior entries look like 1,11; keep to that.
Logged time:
10,42
